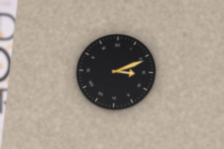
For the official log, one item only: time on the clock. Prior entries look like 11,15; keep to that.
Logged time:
3,11
